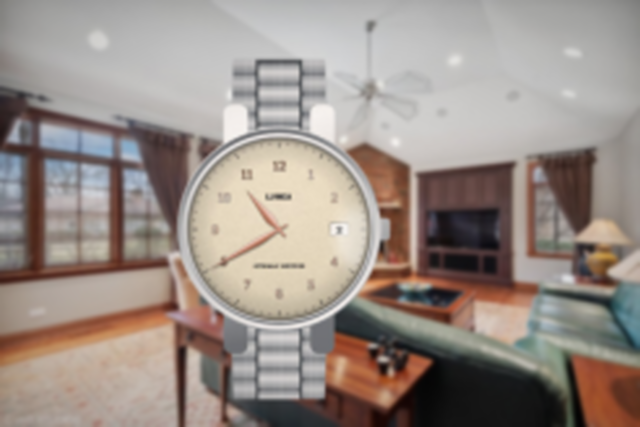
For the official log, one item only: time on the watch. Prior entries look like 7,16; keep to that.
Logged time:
10,40
